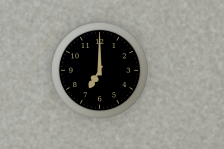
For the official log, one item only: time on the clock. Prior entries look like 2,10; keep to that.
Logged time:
7,00
